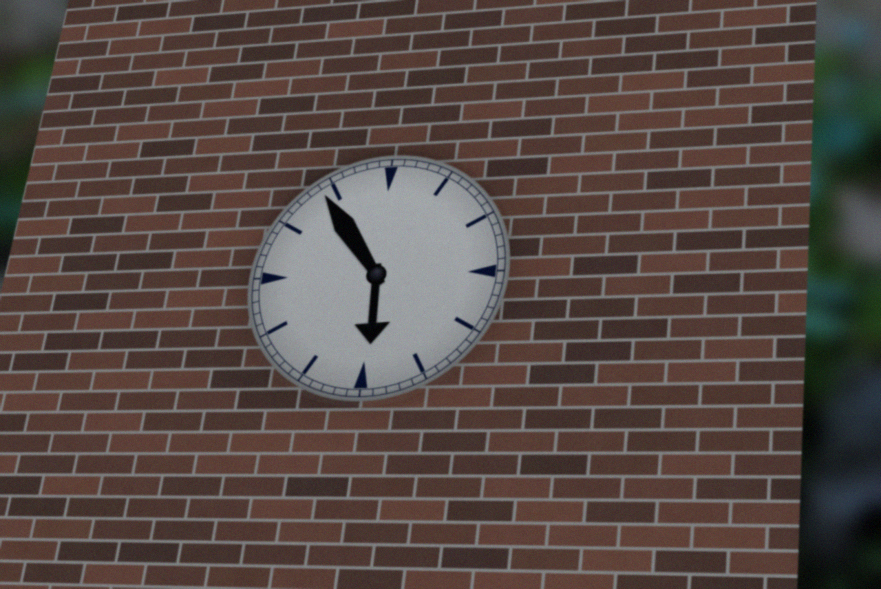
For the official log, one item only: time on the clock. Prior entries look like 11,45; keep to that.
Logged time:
5,54
